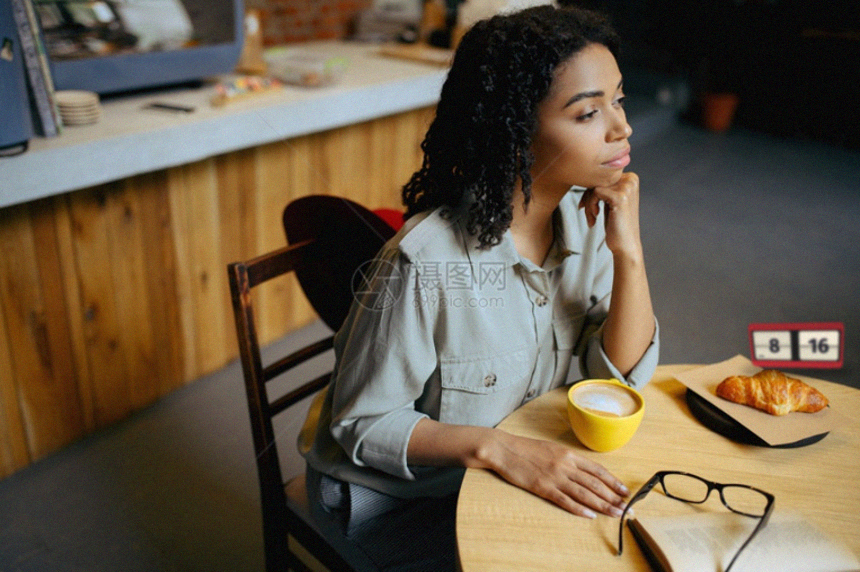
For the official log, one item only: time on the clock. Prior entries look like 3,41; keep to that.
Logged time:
8,16
